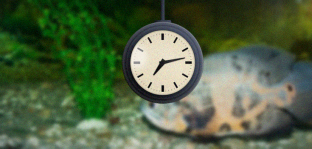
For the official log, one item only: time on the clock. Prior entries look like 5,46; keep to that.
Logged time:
7,13
